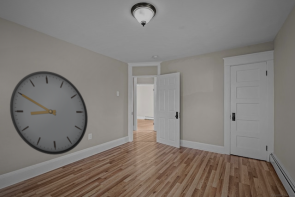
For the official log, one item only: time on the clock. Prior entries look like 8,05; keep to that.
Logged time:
8,50
